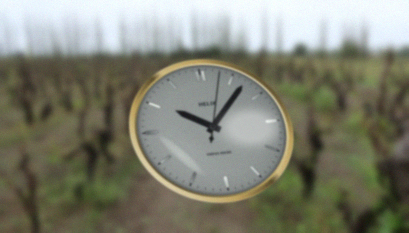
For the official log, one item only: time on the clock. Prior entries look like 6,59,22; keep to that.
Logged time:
10,07,03
